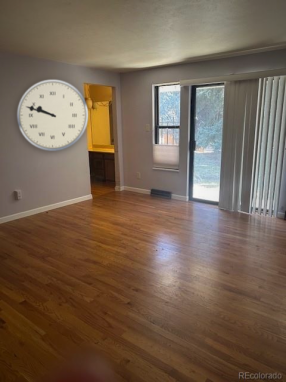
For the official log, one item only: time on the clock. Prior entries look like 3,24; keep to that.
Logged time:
9,48
